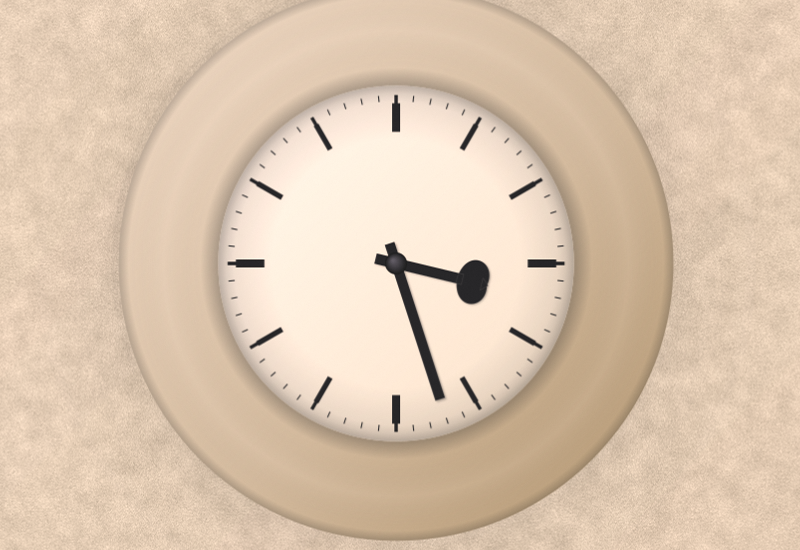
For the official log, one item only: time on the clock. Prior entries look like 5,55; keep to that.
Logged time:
3,27
